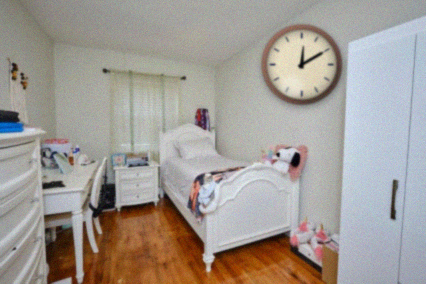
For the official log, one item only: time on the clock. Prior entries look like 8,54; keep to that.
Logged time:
12,10
